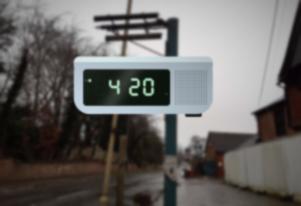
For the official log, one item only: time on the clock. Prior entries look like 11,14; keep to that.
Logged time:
4,20
